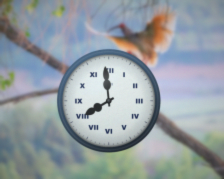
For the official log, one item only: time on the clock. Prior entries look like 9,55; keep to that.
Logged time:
7,59
